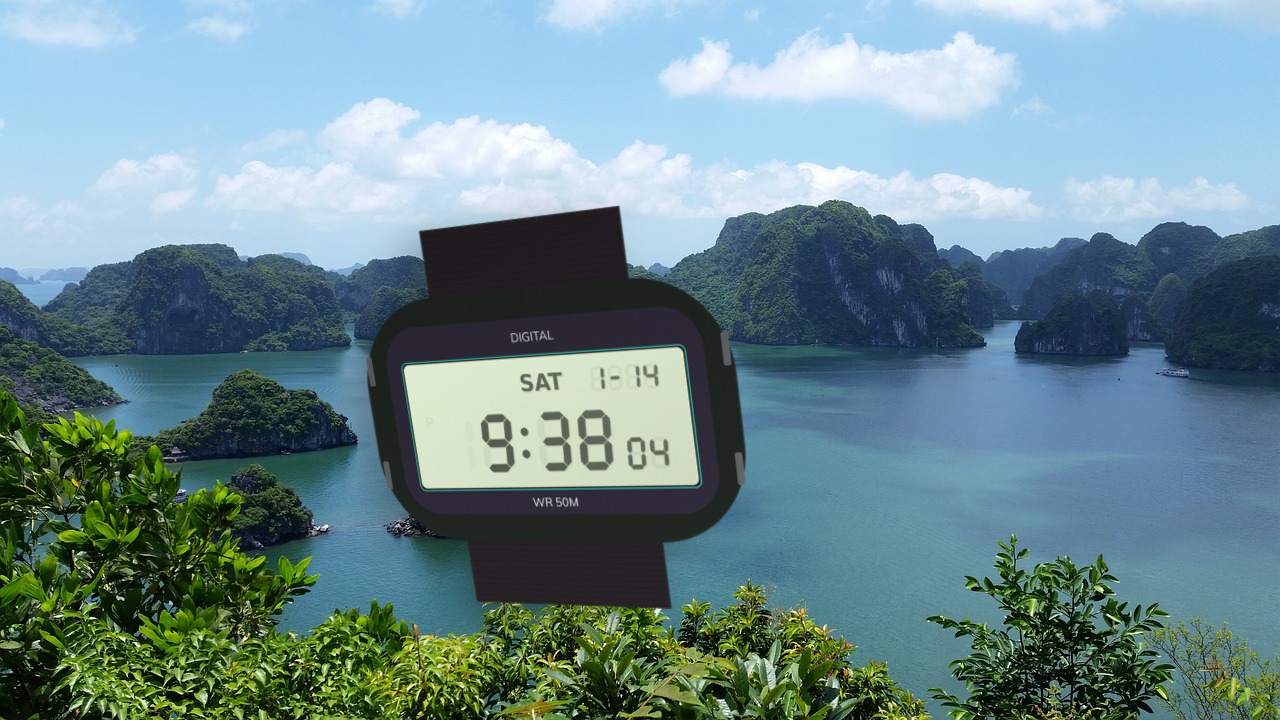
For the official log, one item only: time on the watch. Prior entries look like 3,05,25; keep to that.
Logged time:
9,38,04
